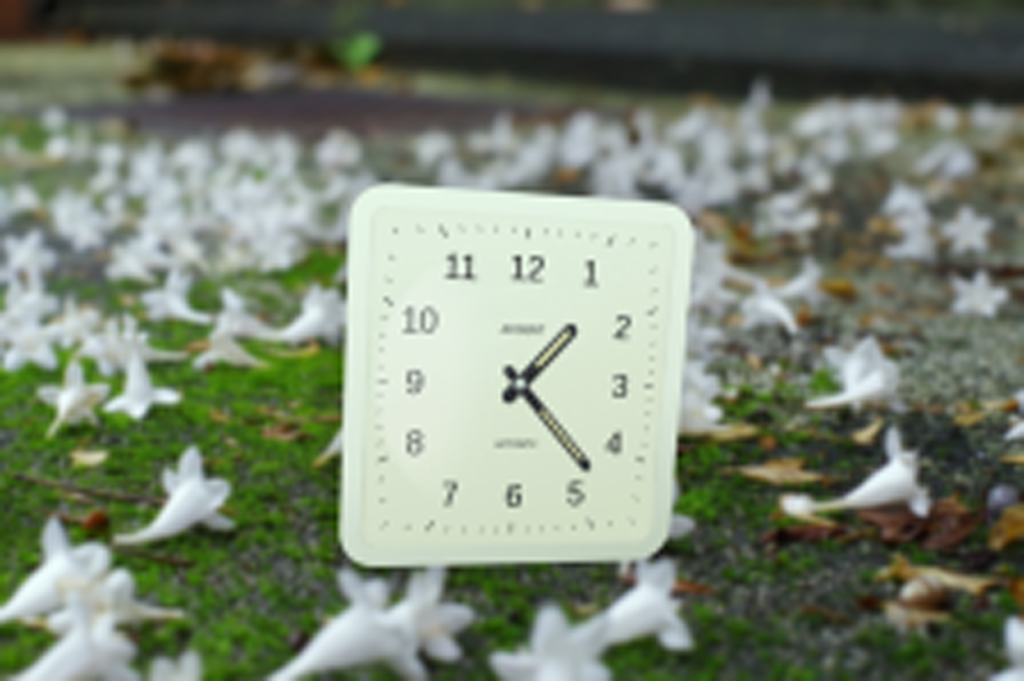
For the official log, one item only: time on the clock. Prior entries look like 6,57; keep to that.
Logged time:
1,23
